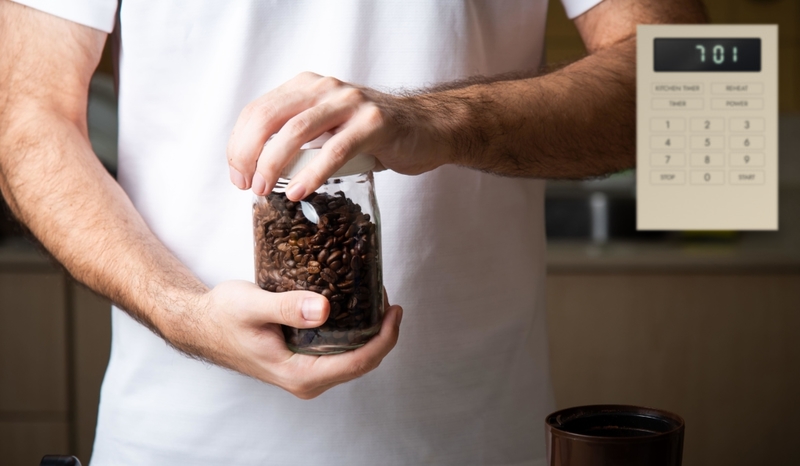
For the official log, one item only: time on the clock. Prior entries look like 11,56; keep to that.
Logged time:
7,01
